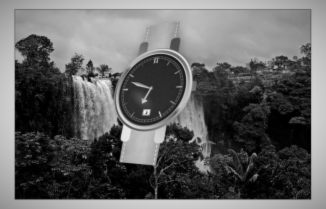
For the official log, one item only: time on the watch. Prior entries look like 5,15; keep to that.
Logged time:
6,48
